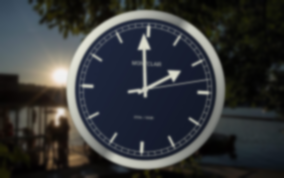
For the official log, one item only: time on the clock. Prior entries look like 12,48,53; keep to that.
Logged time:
1,59,13
